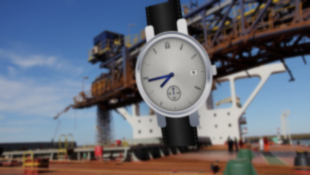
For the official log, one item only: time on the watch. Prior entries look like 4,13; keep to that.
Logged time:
7,44
